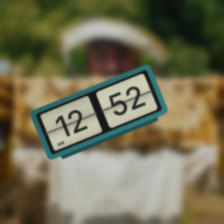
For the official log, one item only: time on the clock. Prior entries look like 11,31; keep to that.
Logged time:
12,52
